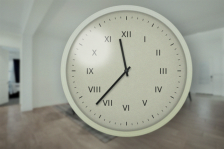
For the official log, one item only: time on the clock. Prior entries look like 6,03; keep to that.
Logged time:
11,37
